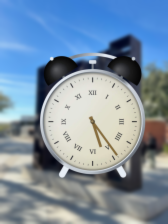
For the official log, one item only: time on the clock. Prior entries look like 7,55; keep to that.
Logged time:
5,24
